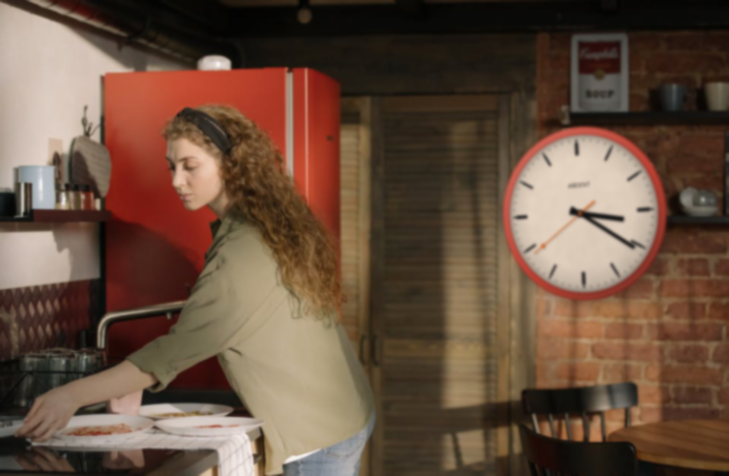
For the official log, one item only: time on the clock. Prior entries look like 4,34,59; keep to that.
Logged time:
3,20,39
